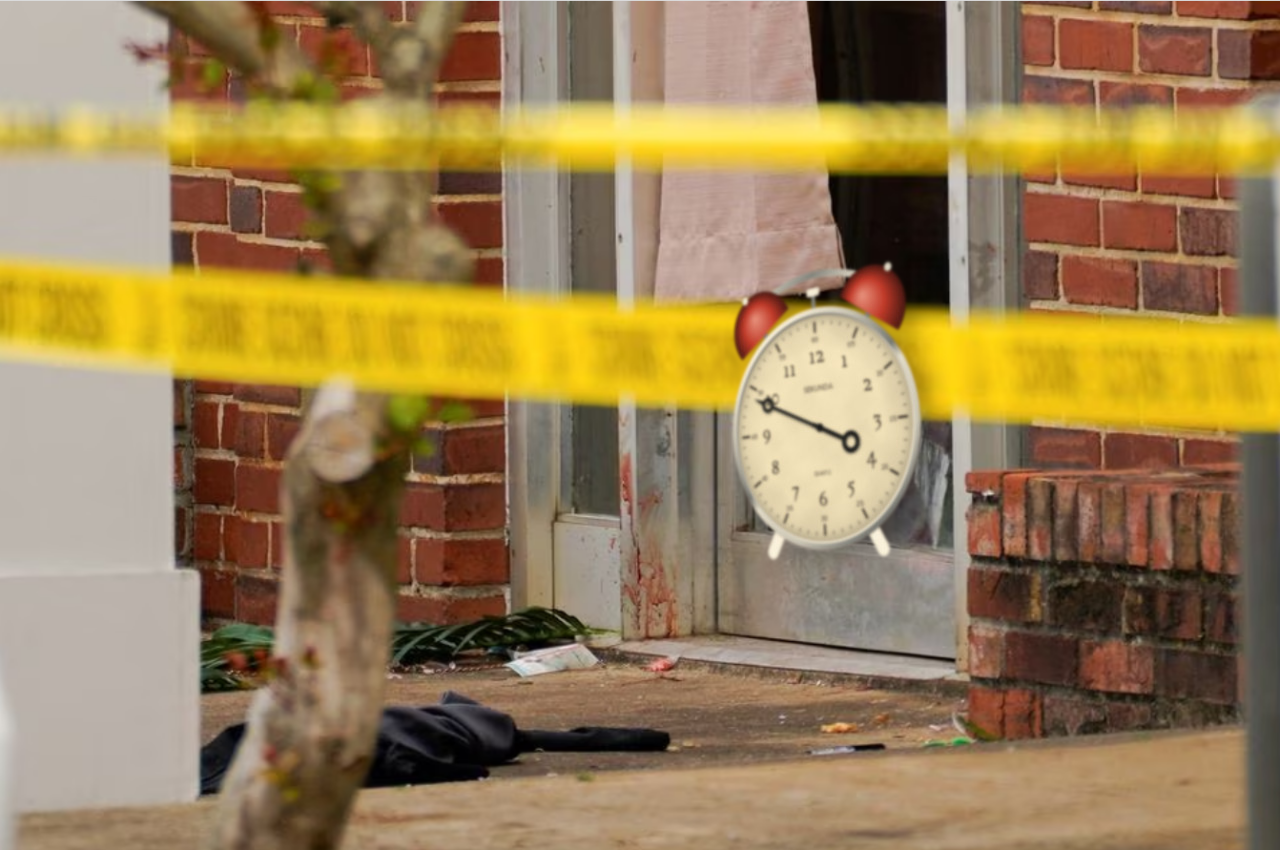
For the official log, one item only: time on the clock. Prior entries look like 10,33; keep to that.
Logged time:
3,49
